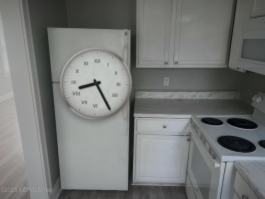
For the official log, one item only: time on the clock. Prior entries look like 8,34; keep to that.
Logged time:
8,25
